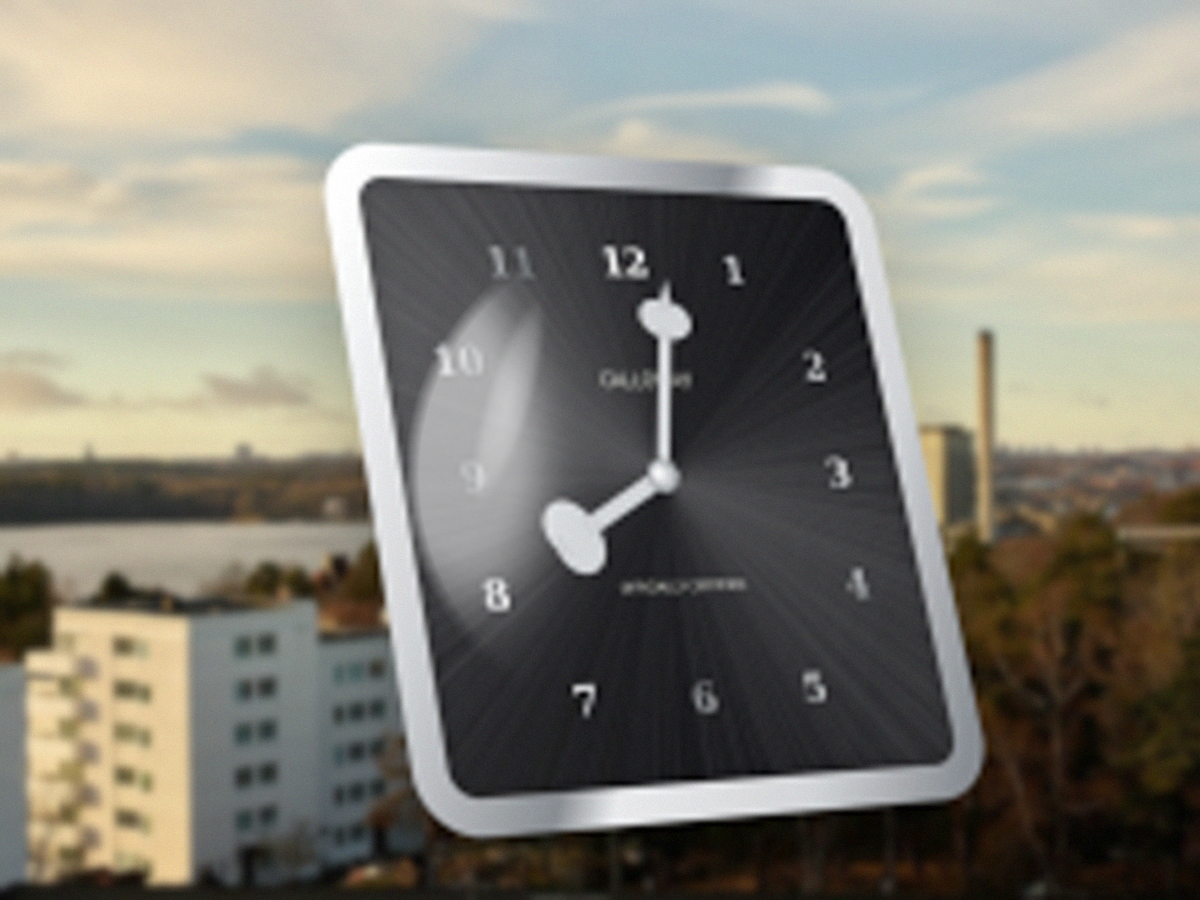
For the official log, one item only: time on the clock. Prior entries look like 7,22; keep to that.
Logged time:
8,02
